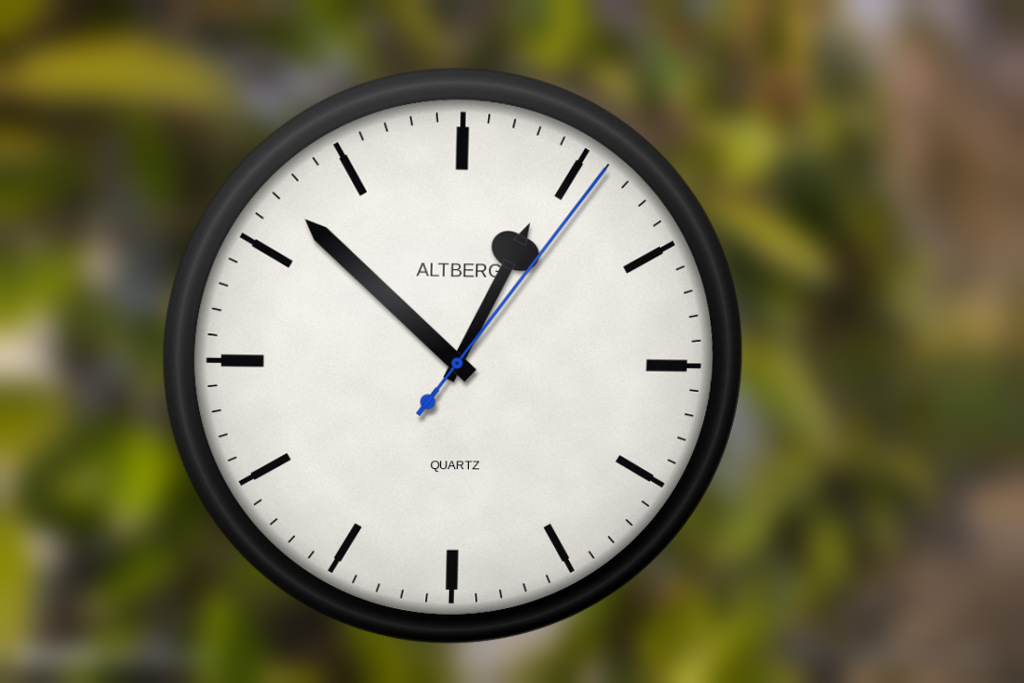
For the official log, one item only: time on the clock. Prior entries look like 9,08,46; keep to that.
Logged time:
12,52,06
